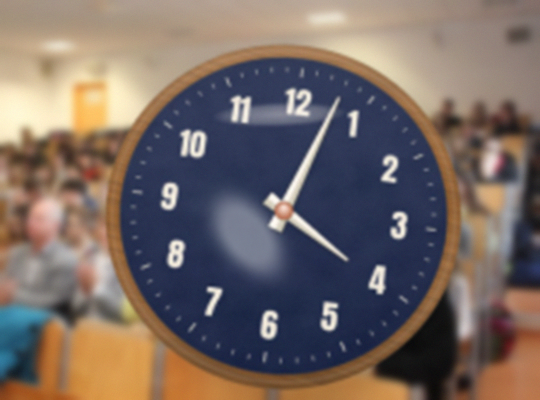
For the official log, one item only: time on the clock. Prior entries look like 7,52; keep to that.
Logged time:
4,03
